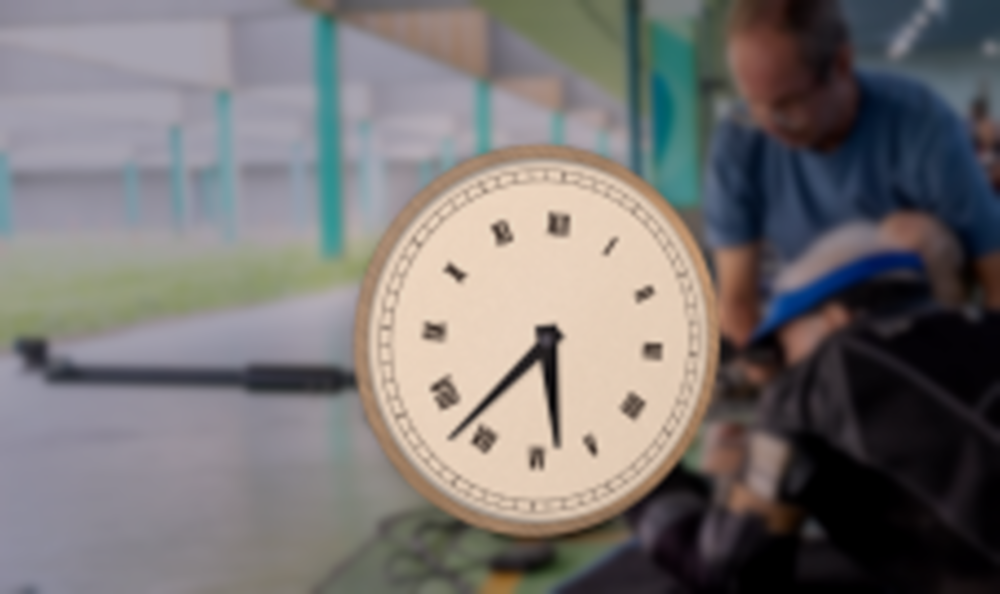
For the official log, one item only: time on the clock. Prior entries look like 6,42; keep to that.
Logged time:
5,37
